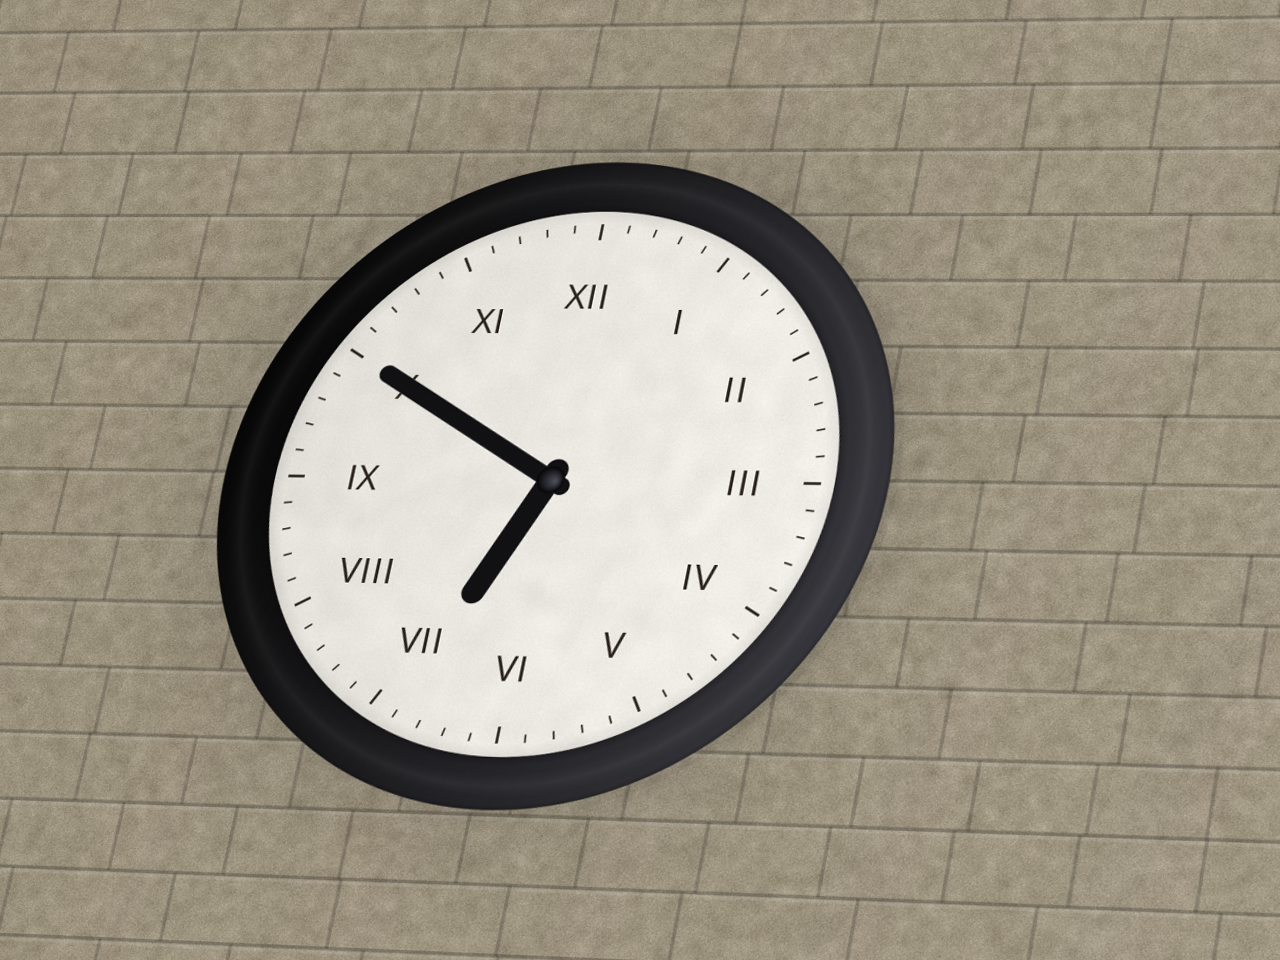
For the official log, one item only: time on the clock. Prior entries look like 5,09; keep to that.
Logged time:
6,50
